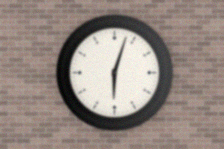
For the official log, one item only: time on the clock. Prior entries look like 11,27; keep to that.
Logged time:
6,03
